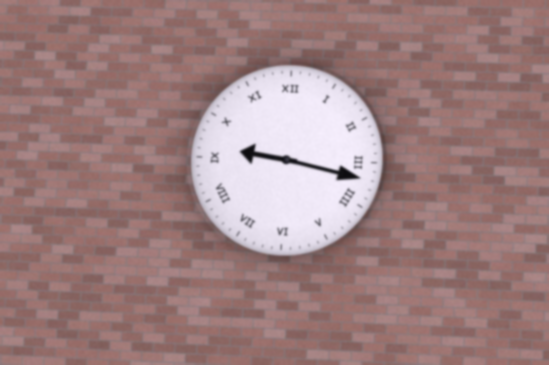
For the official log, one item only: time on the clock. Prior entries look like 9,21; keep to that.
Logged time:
9,17
